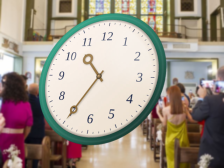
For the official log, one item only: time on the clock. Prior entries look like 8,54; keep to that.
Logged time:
10,35
